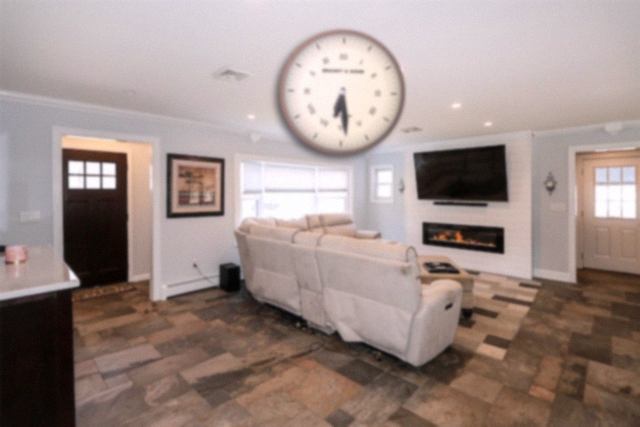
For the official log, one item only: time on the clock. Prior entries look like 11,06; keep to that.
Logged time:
6,29
